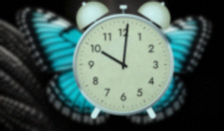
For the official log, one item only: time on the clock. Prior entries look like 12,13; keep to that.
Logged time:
10,01
